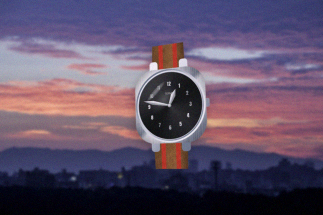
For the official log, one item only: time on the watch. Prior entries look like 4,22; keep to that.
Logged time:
12,47
